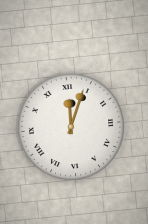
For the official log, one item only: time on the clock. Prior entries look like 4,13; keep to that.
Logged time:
12,04
